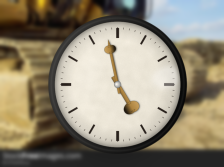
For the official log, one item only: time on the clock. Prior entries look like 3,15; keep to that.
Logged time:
4,58
